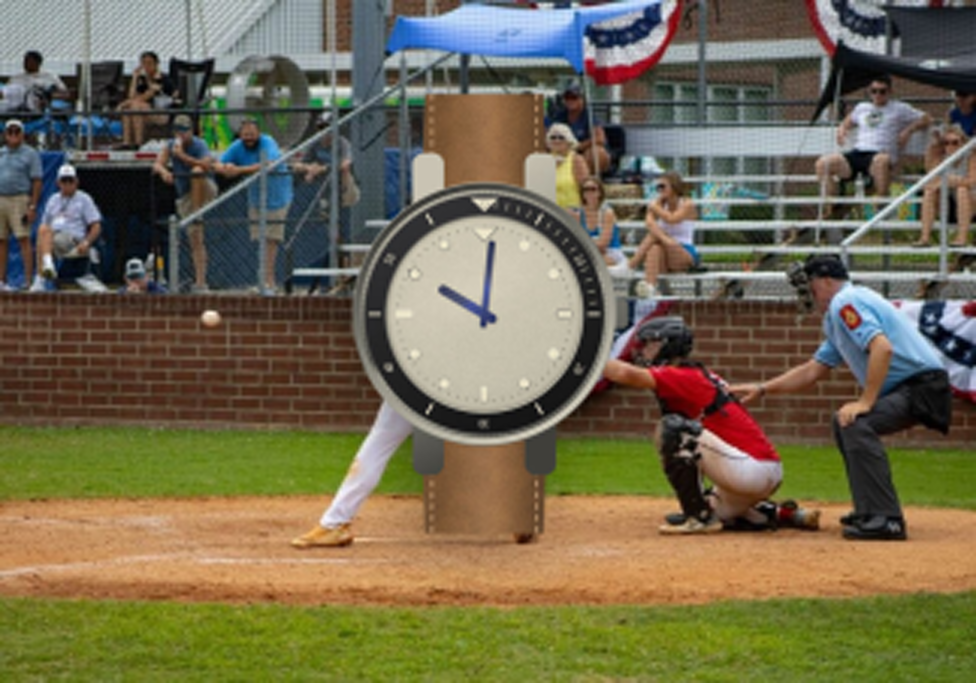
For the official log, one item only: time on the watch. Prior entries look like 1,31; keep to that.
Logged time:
10,01
